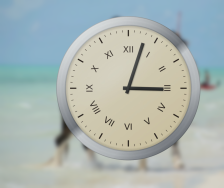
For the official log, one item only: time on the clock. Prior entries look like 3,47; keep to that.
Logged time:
3,03
